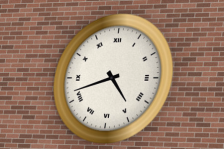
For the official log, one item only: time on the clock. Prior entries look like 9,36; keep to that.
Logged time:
4,42
